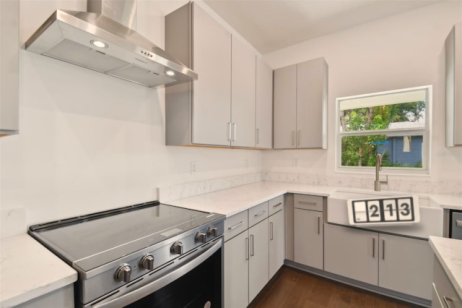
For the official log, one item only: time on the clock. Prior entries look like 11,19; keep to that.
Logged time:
2,13
